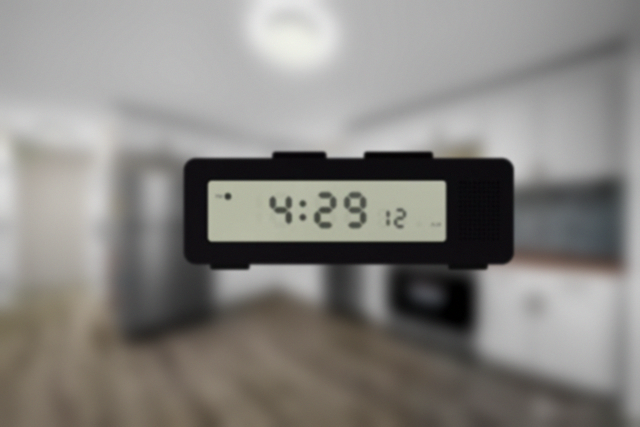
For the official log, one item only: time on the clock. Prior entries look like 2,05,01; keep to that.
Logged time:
4,29,12
